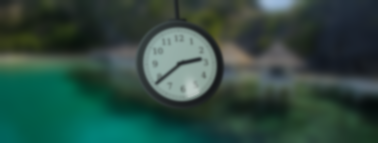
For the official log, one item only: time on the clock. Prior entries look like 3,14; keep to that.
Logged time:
2,39
